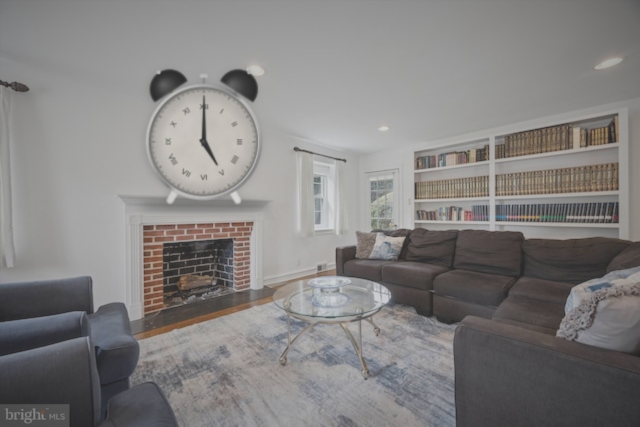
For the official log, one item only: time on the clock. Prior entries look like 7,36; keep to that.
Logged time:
5,00
